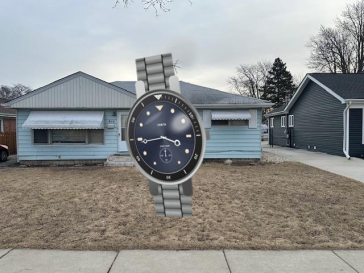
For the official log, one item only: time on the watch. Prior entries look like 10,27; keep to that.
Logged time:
3,44
